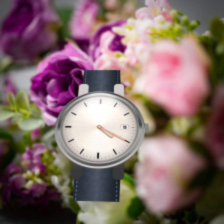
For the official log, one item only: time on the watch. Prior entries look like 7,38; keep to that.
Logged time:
4,20
